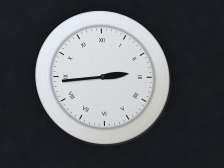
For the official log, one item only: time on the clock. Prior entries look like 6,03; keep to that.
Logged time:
2,44
